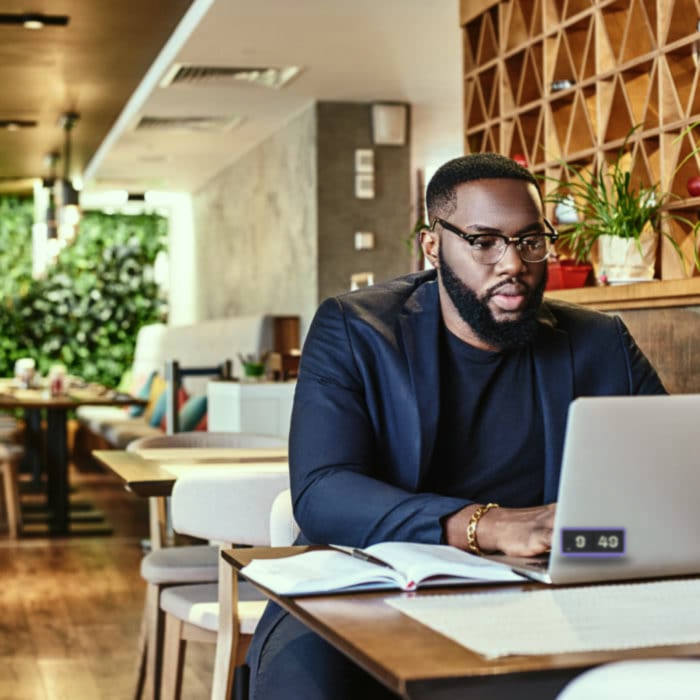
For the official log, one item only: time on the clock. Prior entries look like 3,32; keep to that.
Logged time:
9,49
